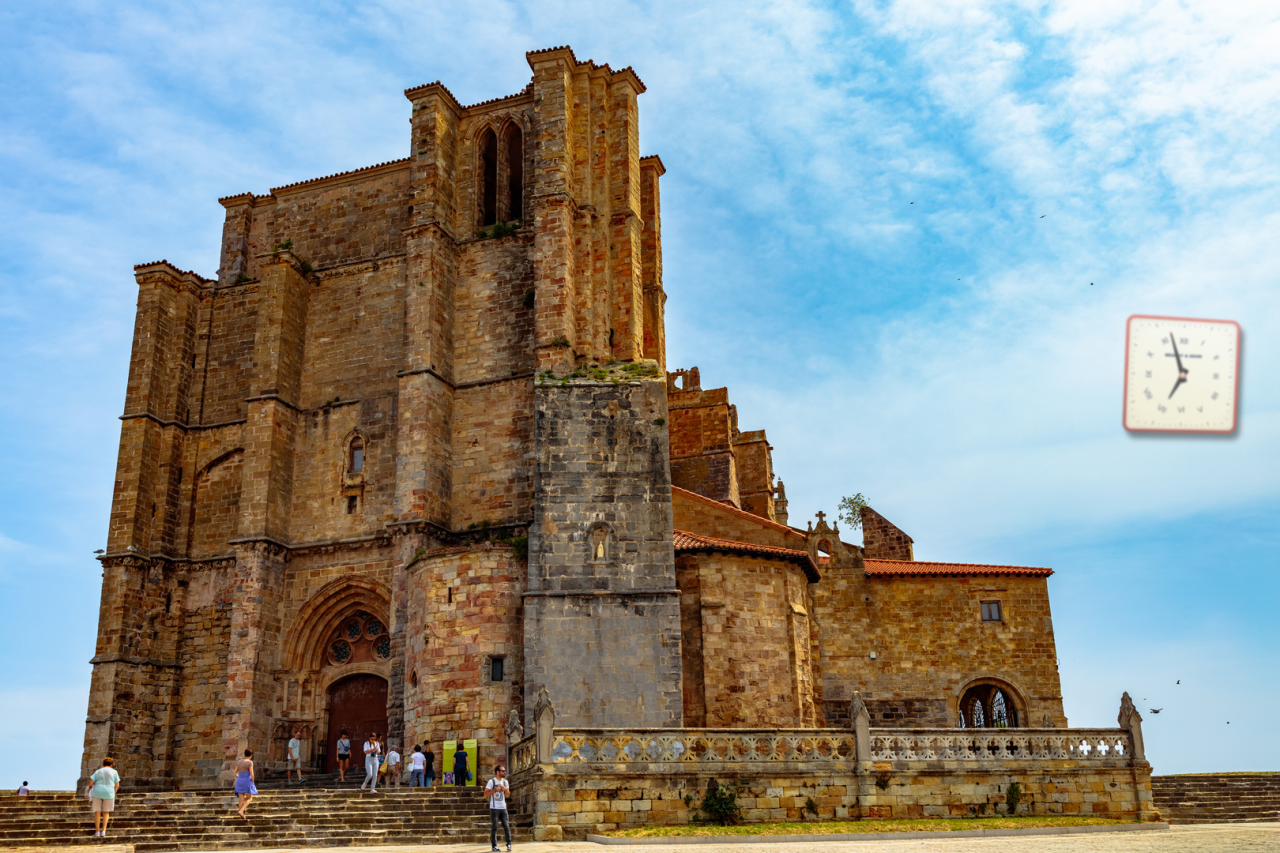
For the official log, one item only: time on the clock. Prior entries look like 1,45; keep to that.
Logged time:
6,57
